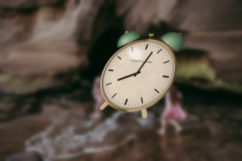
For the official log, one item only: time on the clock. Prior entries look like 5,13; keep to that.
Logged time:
8,03
